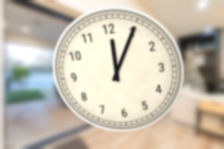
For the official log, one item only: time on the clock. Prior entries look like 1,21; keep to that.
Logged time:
12,05
